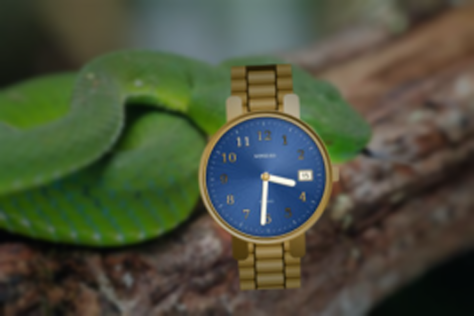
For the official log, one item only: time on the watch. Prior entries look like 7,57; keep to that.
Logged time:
3,31
